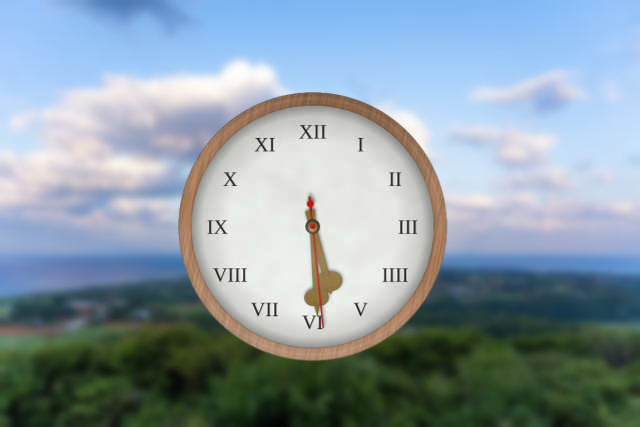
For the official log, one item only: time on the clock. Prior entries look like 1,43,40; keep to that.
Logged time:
5,29,29
